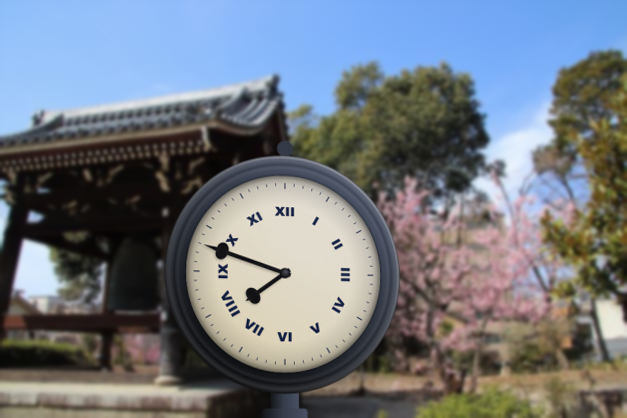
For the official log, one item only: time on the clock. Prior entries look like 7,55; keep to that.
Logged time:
7,48
